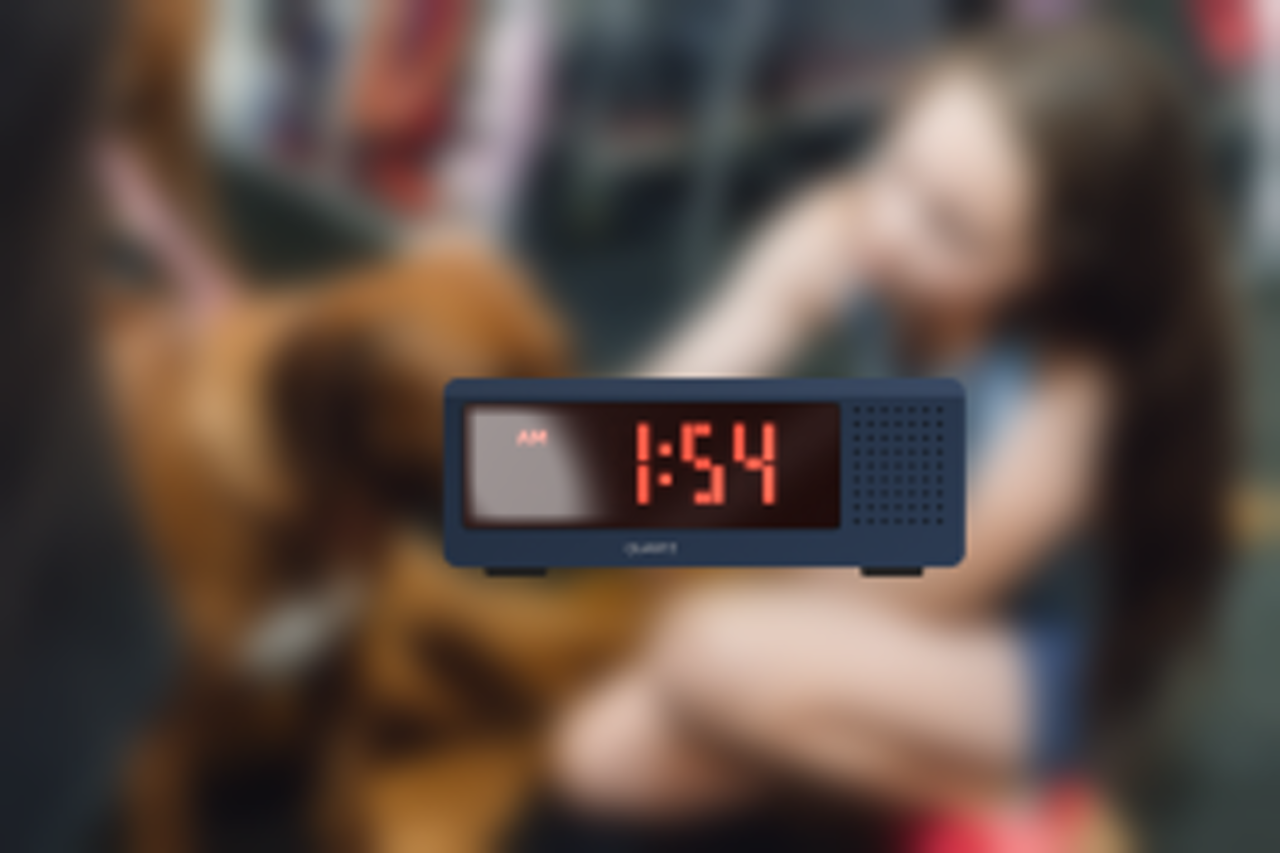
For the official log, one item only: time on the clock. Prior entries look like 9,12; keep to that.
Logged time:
1,54
